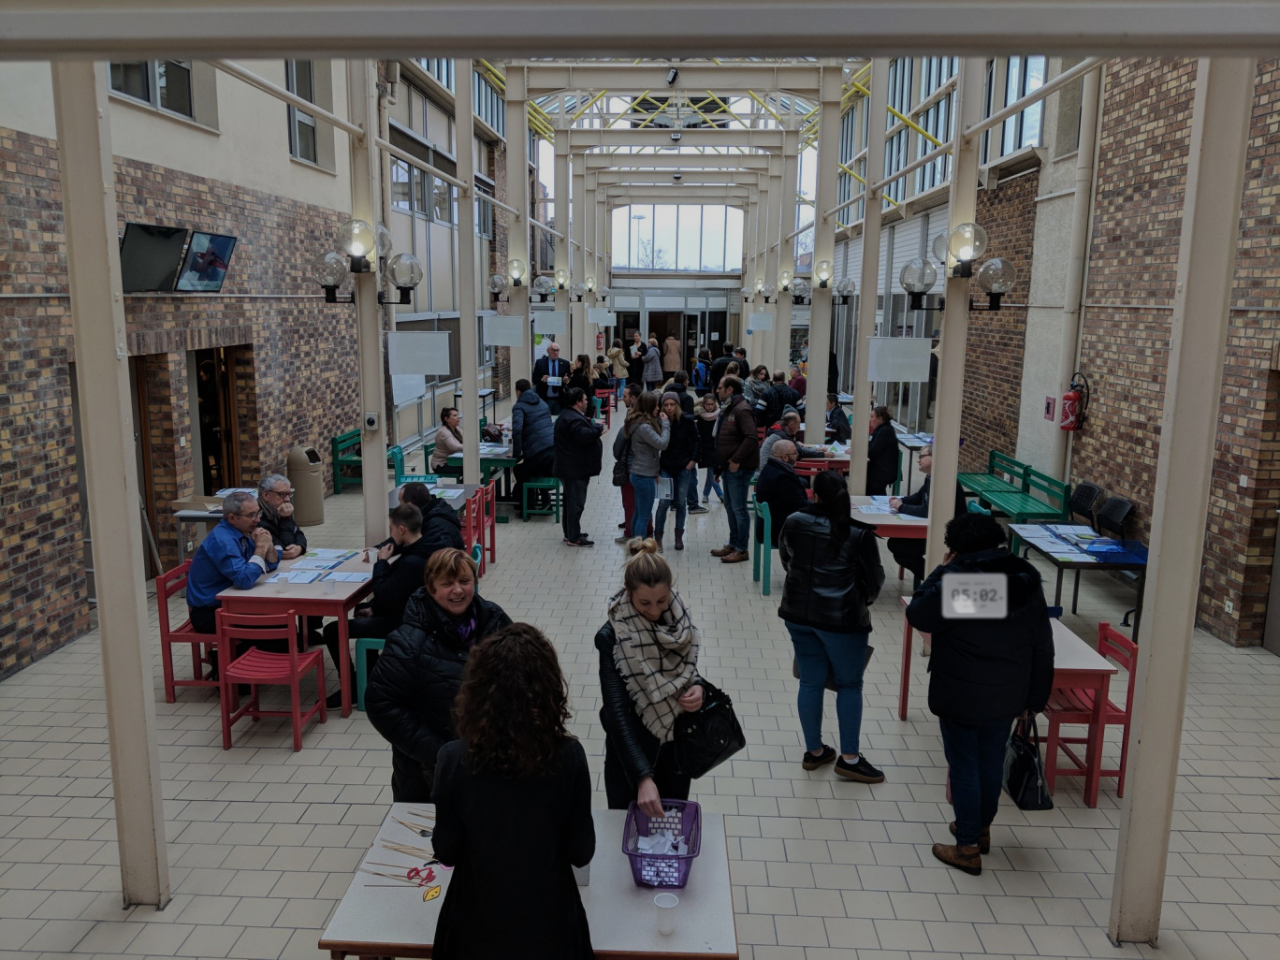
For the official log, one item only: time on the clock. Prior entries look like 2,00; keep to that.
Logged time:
5,02
